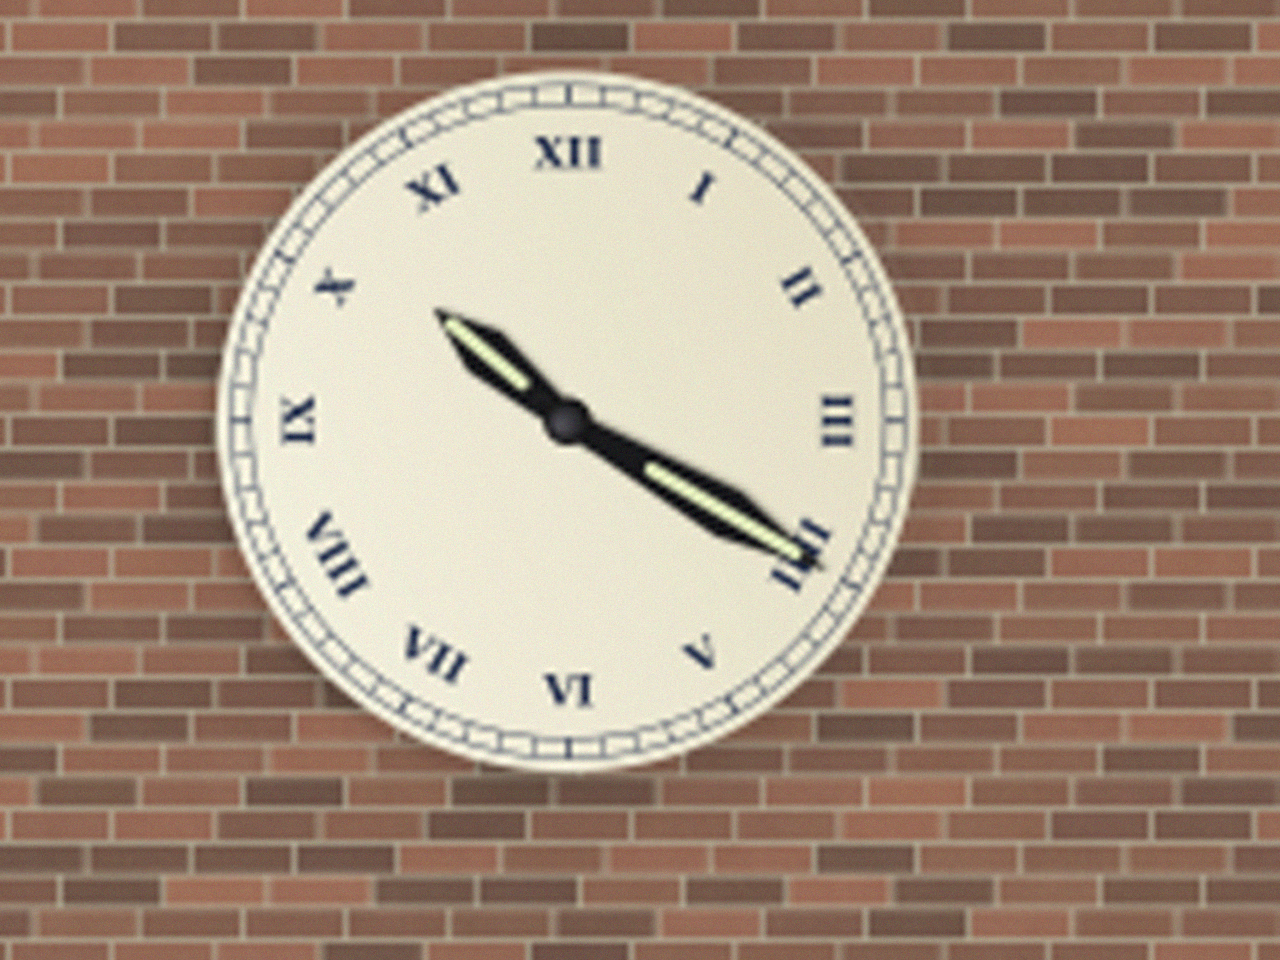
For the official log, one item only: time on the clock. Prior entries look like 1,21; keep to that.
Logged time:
10,20
